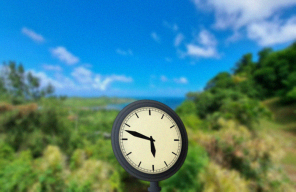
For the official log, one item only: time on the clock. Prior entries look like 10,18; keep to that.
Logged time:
5,48
